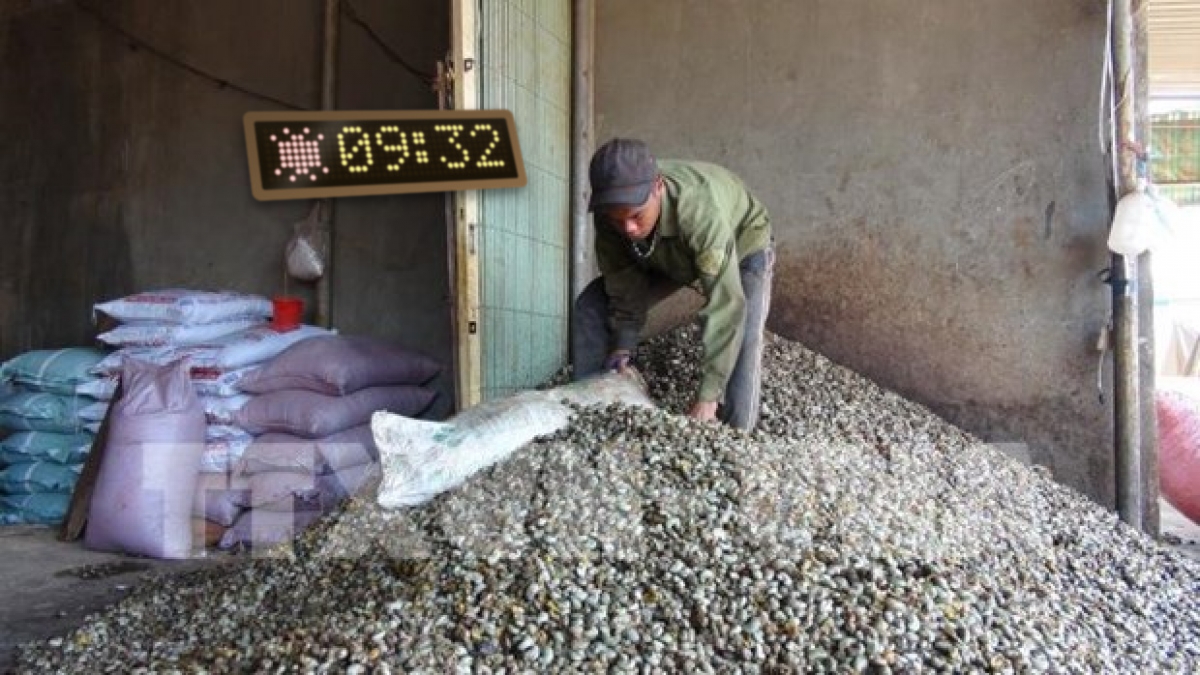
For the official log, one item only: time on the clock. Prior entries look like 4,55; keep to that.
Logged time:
9,32
